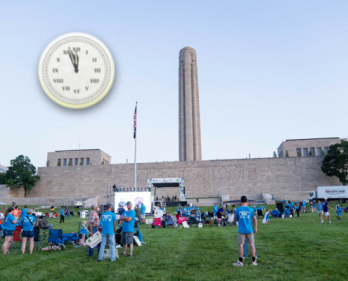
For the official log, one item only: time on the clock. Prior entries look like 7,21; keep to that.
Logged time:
11,57
